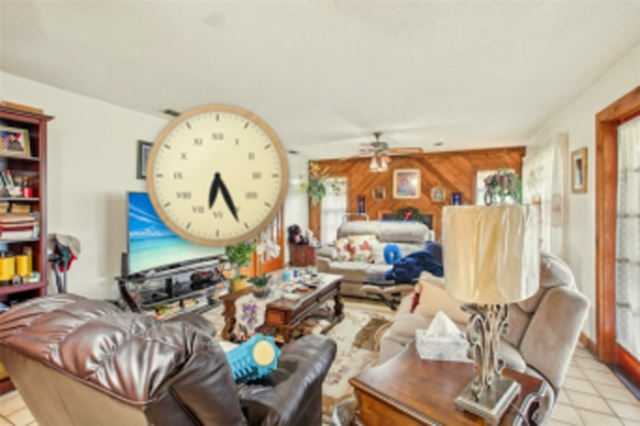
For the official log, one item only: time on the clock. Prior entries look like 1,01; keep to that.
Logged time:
6,26
